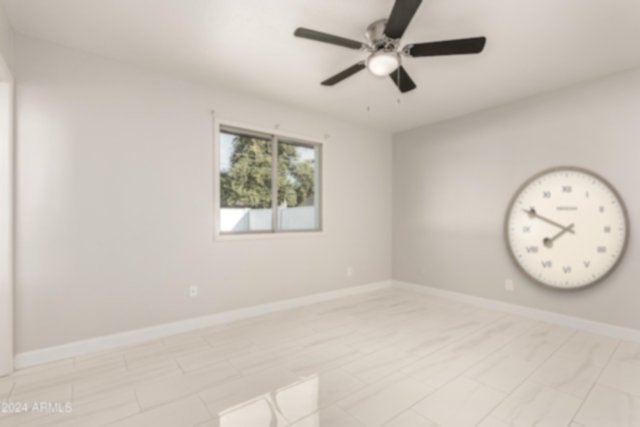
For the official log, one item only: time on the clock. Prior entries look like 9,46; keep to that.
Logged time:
7,49
